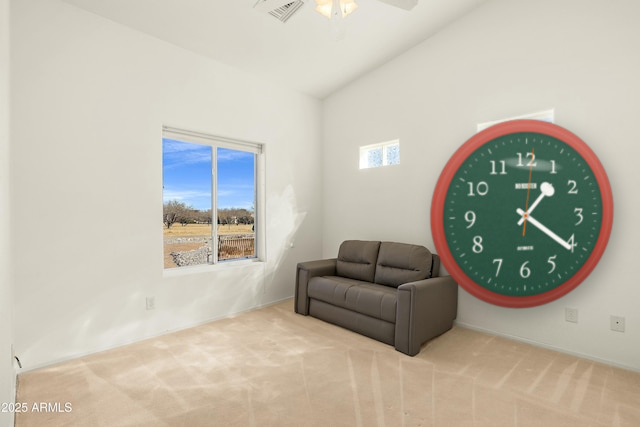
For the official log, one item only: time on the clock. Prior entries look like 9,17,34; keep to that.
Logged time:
1,21,01
